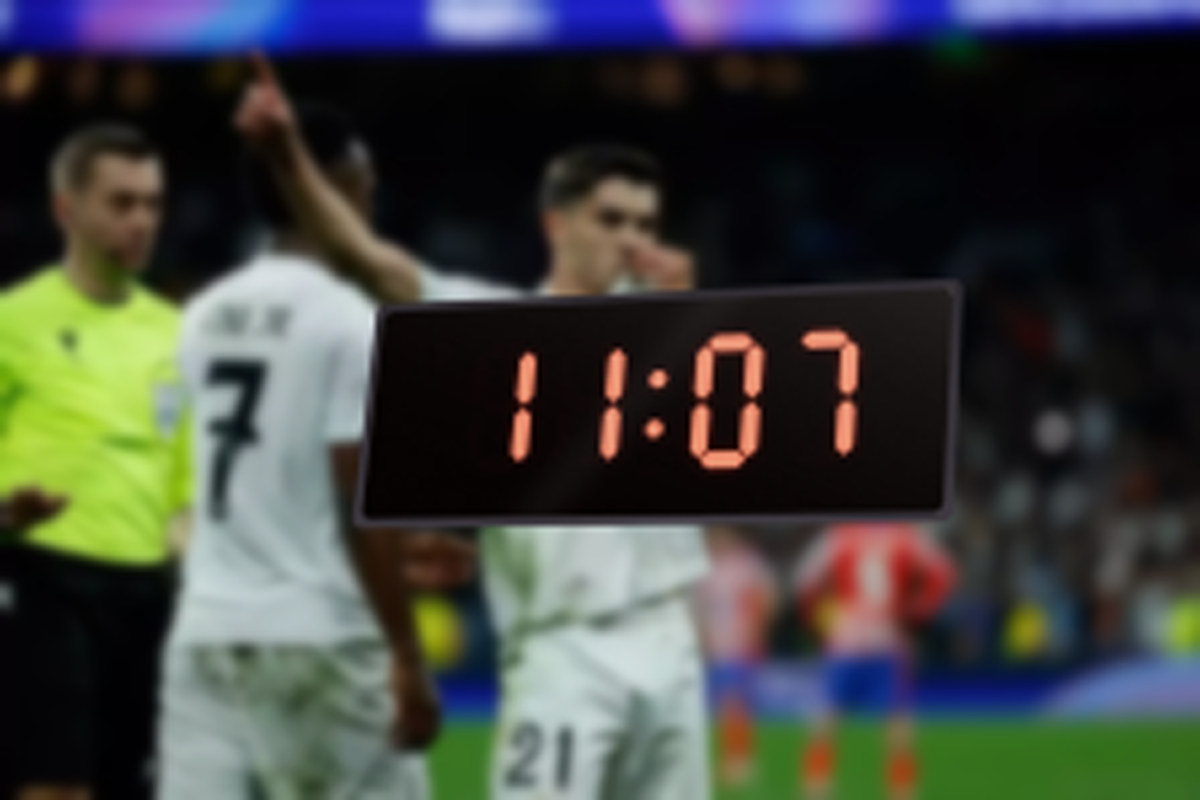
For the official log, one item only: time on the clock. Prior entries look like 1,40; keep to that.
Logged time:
11,07
